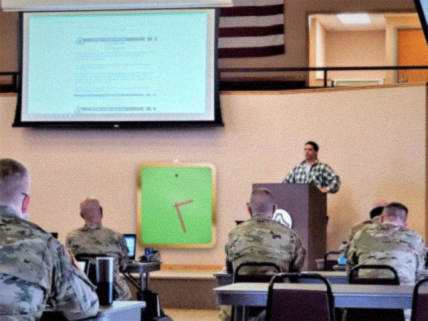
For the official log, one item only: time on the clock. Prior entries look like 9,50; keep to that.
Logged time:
2,27
